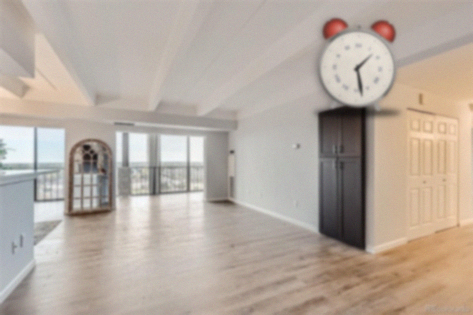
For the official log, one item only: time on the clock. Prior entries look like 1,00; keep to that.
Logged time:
1,28
